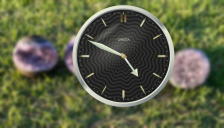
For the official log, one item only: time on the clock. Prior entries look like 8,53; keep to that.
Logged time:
4,49
